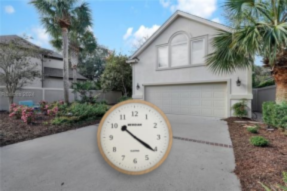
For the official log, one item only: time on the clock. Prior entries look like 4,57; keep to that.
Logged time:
10,21
